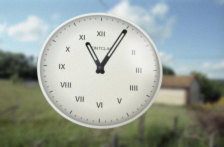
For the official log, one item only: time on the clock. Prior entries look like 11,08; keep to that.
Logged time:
11,05
